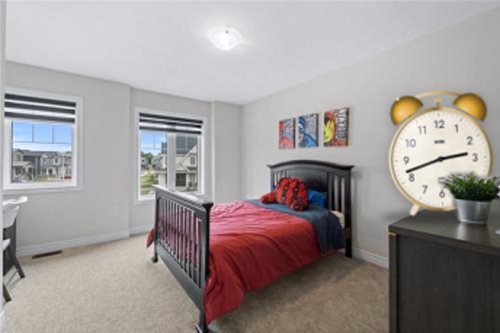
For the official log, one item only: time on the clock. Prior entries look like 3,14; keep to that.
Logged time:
2,42
